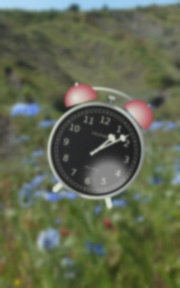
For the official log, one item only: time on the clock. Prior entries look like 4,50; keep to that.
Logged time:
1,08
